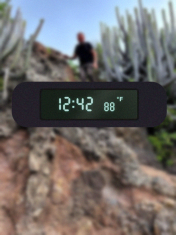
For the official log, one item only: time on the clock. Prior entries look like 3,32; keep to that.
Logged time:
12,42
